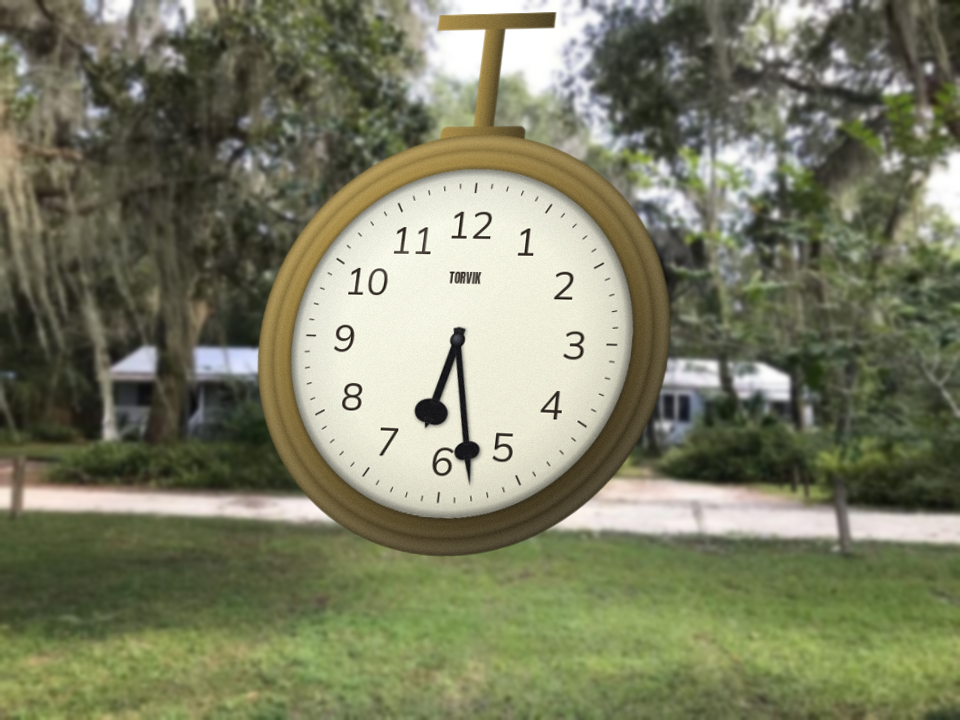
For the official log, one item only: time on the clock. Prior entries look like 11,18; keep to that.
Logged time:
6,28
